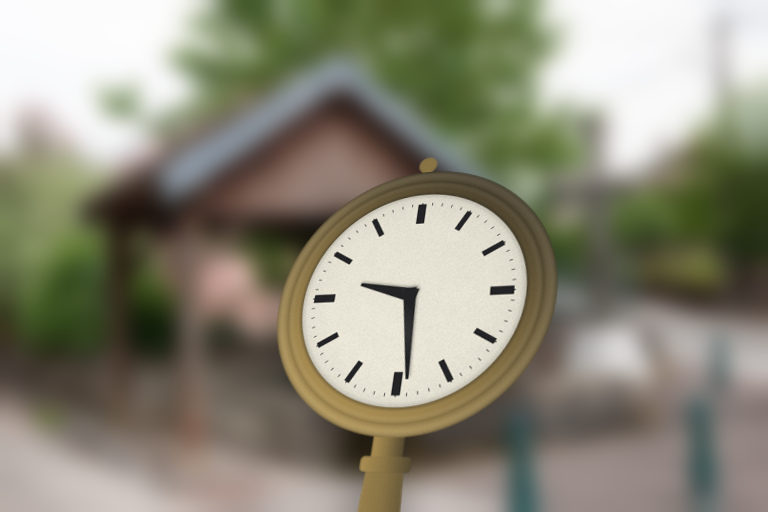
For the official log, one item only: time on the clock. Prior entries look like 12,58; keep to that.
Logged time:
9,29
